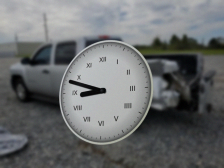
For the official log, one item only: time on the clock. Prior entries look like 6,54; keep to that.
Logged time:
8,48
